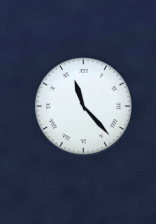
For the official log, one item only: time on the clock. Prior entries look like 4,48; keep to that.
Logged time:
11,23
